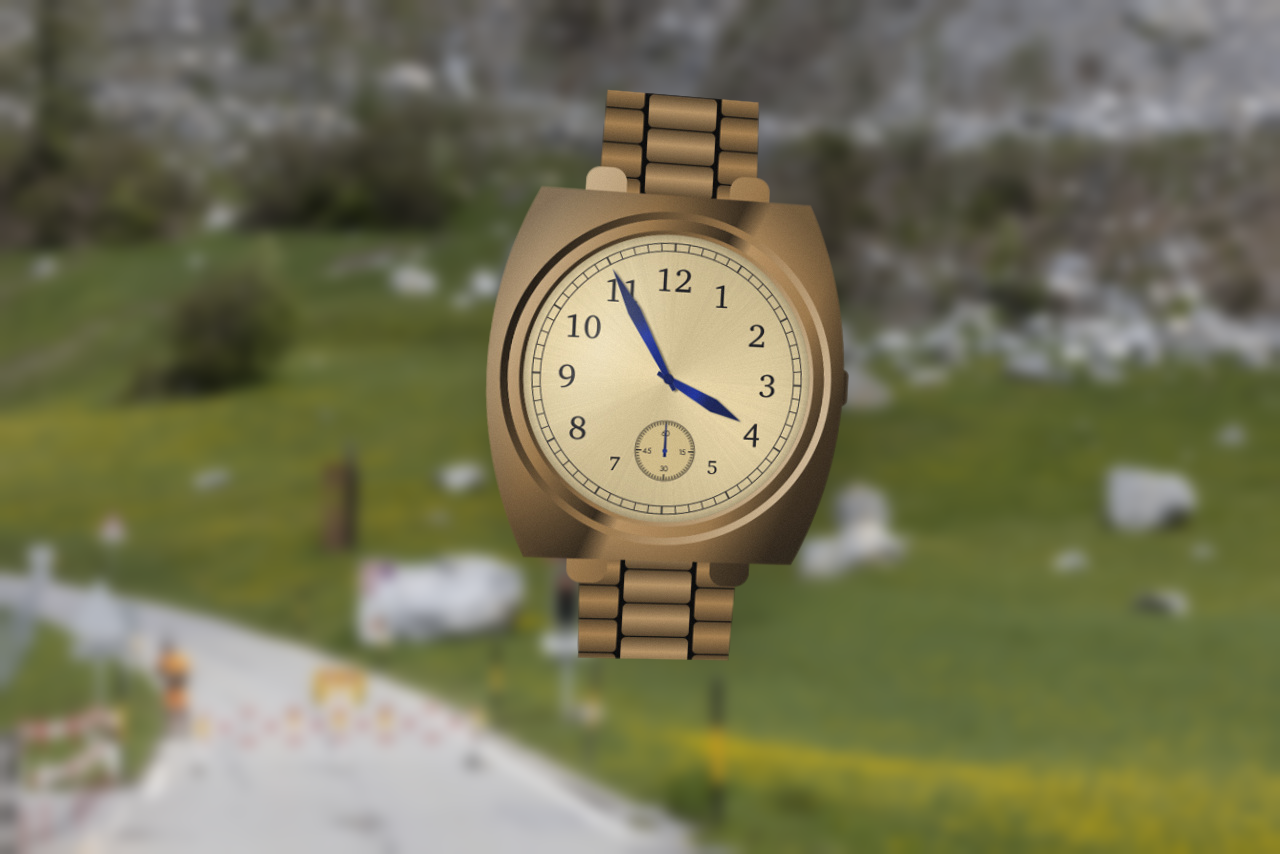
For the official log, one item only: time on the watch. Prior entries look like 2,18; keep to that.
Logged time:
3,55
